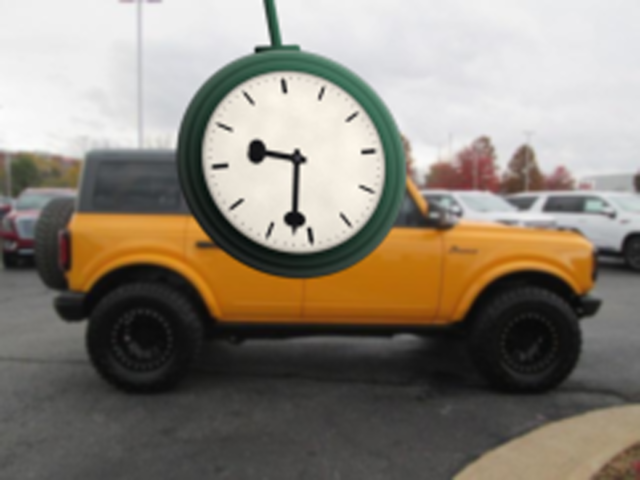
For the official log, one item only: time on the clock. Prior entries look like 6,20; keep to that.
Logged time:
9,32
